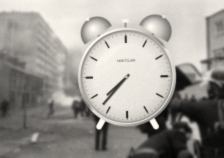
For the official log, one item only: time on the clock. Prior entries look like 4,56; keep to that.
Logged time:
7,37
